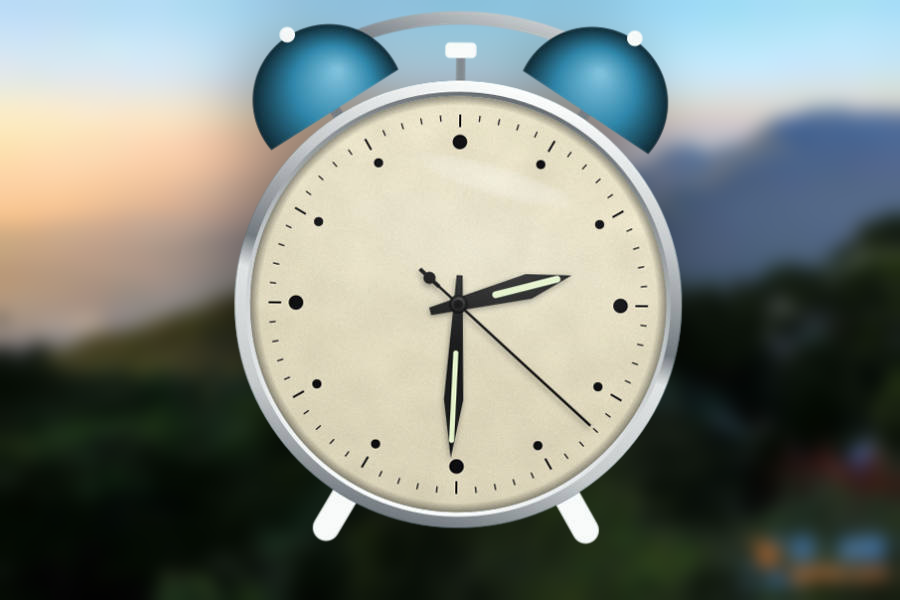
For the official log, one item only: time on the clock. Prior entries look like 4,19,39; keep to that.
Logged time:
2,30,22
